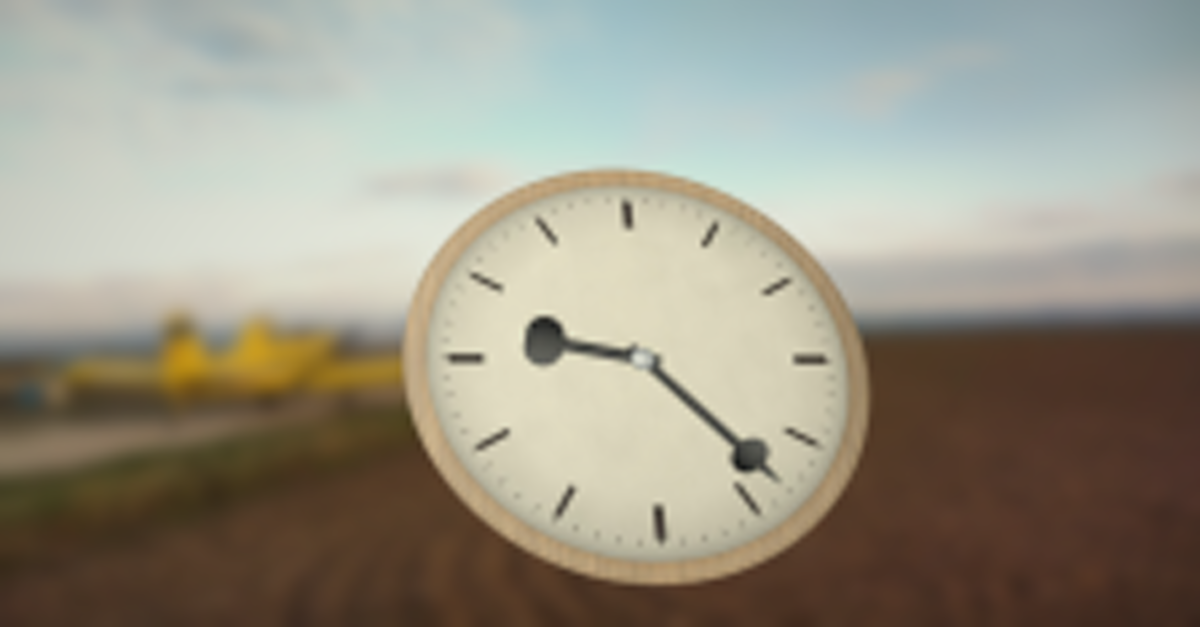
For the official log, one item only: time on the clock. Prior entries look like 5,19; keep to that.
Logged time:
9,23
